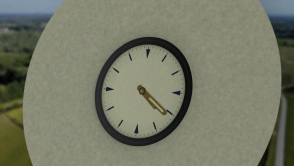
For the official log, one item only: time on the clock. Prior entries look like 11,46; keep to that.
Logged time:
4,21
